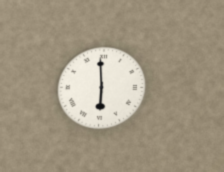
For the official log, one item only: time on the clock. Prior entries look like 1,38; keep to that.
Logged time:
5,59
